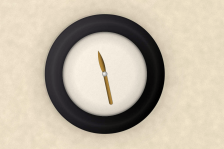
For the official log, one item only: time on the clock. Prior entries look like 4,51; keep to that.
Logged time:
11,28
